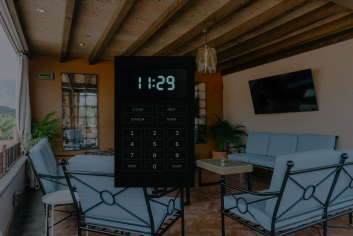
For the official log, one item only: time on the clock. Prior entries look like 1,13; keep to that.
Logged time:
11,29
